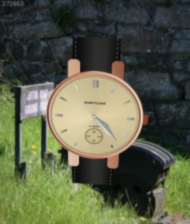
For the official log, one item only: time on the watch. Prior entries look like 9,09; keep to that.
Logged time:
4,23
